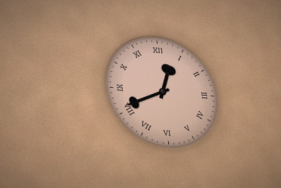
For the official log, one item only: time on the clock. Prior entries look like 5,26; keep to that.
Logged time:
12,41
